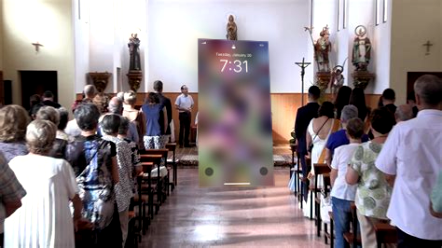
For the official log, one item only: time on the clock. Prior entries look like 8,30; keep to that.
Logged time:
7,31
